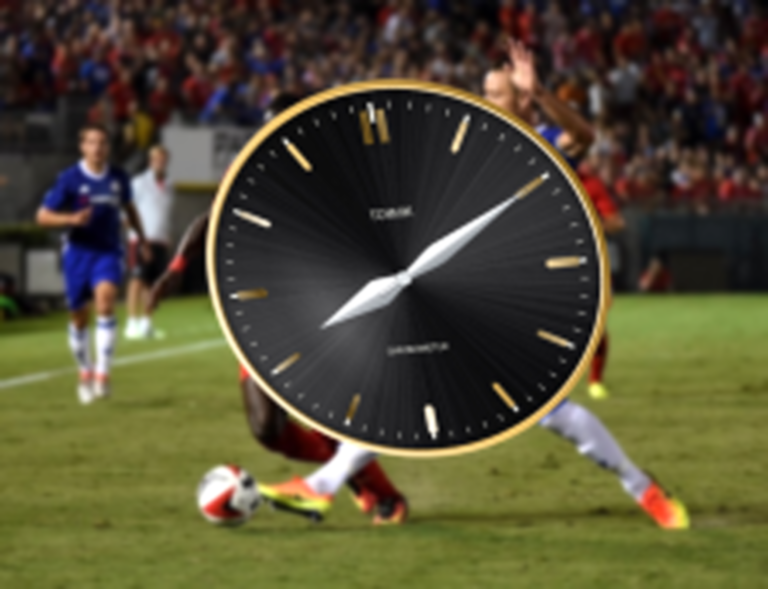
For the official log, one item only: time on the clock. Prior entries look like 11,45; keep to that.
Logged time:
8,10
